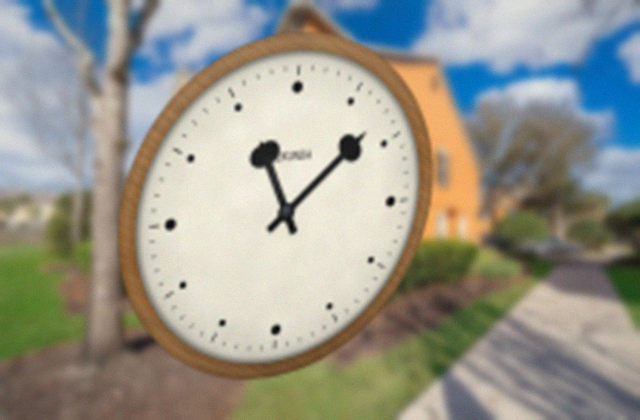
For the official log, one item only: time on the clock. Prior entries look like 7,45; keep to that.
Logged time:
11,08
